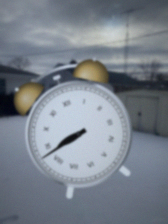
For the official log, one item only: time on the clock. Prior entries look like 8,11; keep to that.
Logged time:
8,43
